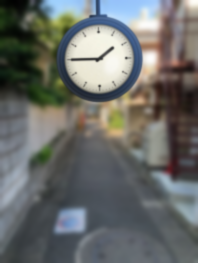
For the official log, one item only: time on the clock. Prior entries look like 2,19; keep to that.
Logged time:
1,45
